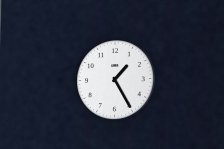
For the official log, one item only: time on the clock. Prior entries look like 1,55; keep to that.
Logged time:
1,25
